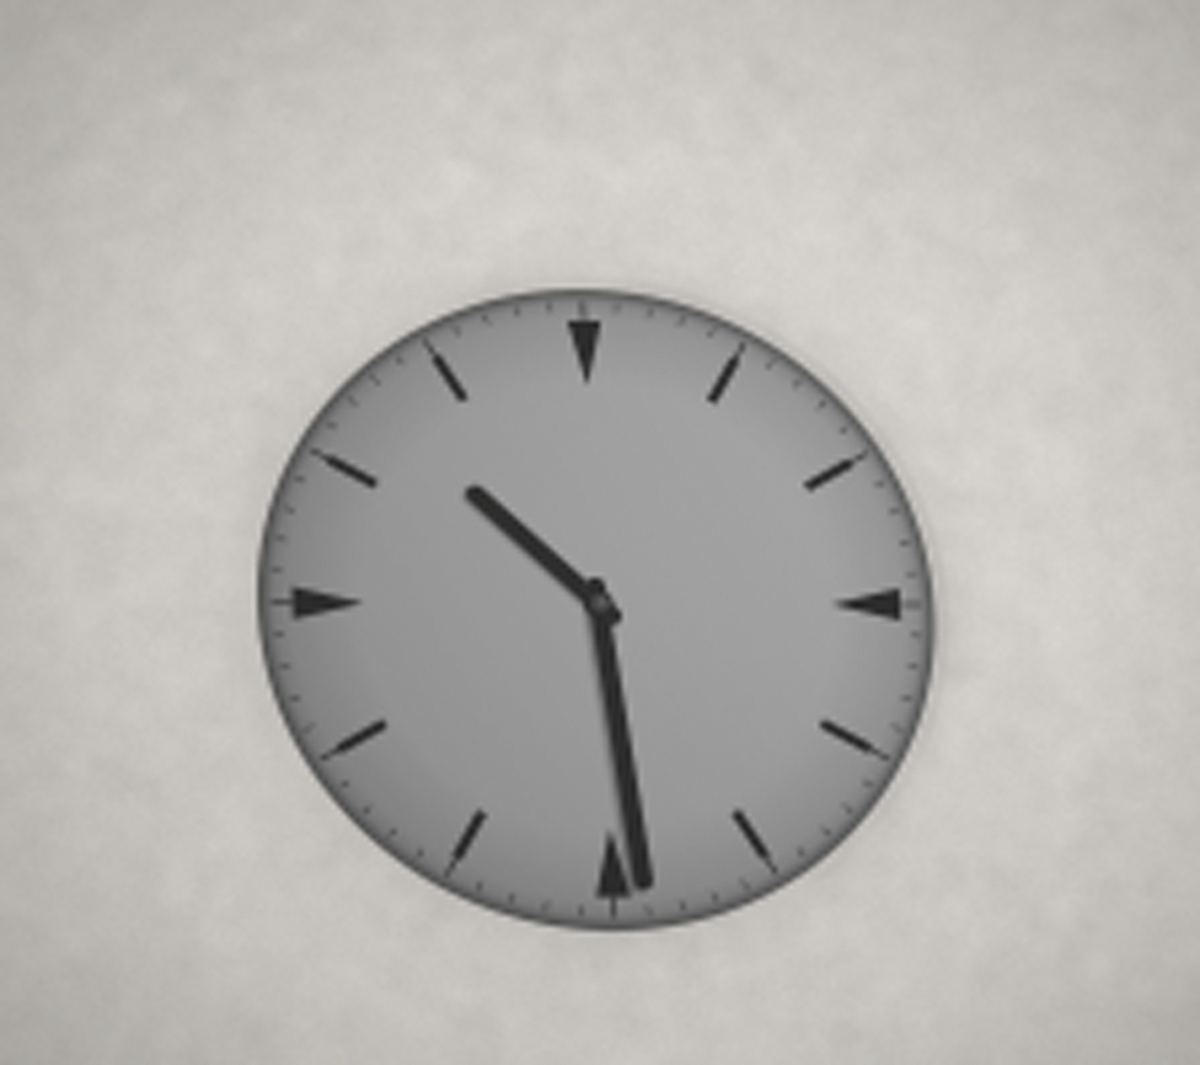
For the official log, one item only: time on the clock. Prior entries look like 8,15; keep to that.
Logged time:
10,29
